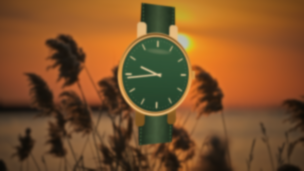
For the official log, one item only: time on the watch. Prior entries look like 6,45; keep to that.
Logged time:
9,44
